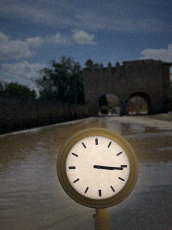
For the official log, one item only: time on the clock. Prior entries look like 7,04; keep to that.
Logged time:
3,16
